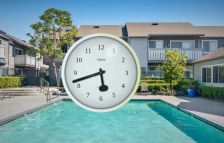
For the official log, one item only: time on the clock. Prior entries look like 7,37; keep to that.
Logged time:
5,42
